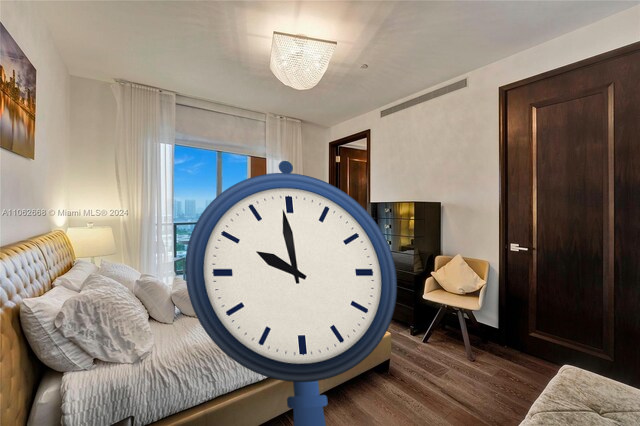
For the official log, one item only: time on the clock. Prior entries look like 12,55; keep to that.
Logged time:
9,59
